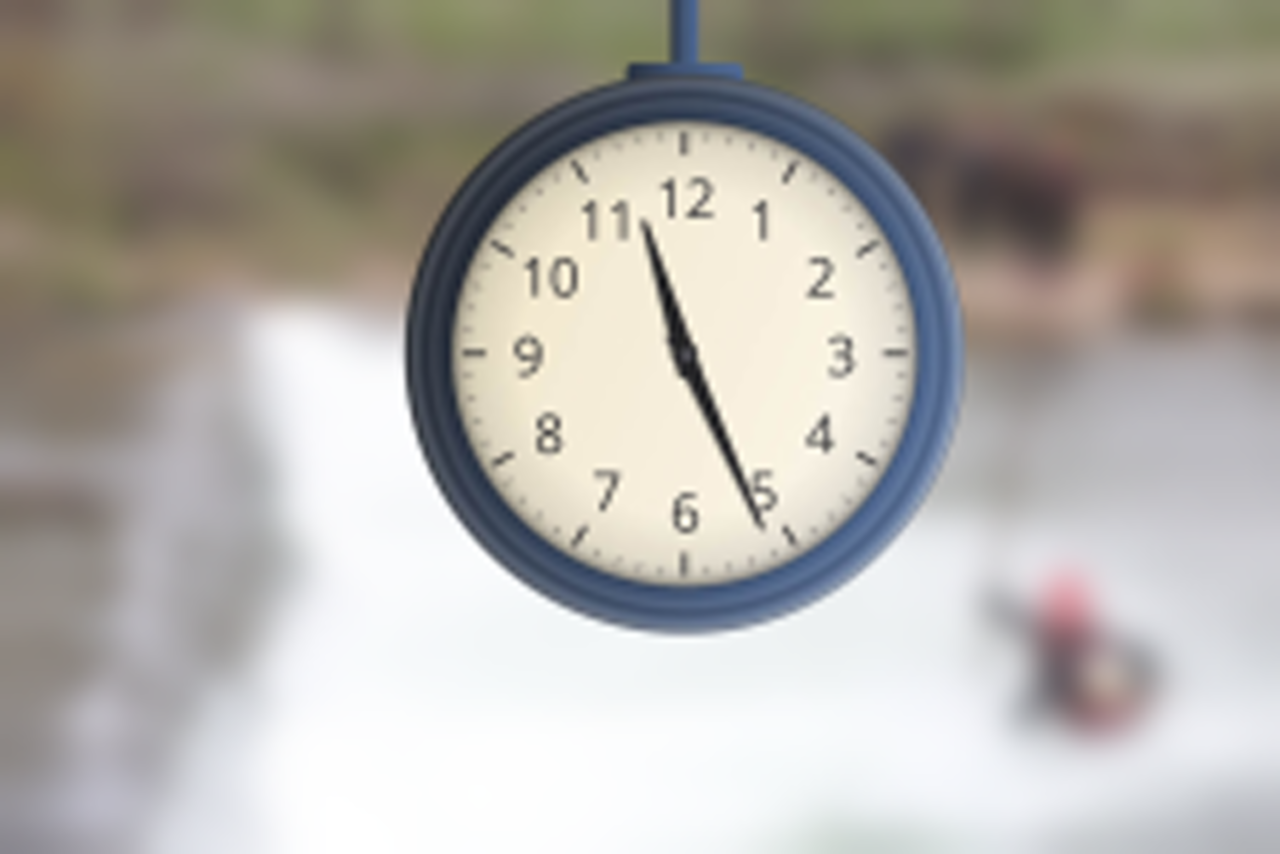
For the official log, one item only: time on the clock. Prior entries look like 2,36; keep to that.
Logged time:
11,26
